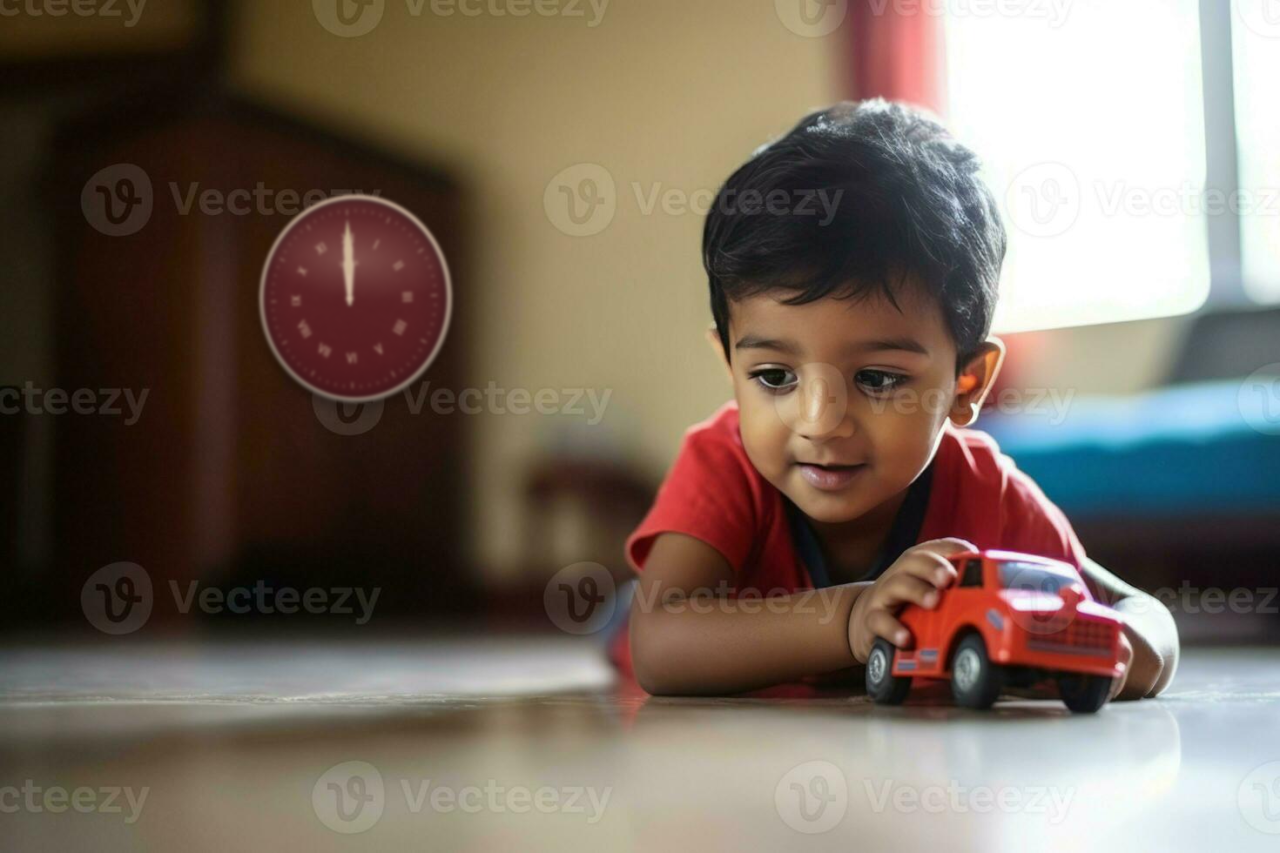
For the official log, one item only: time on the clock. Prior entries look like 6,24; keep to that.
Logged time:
12,00
